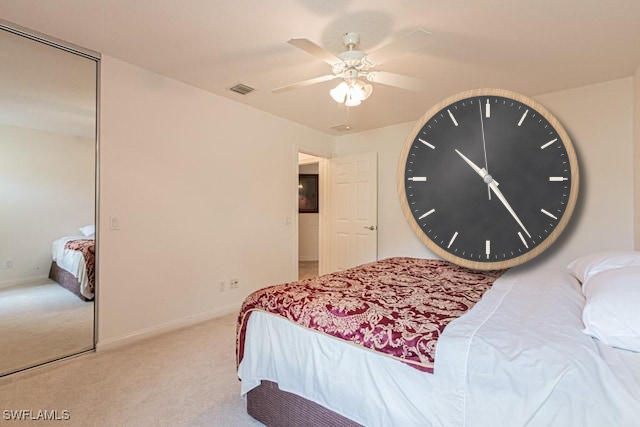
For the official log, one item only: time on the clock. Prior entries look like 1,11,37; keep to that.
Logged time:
10,23,59
